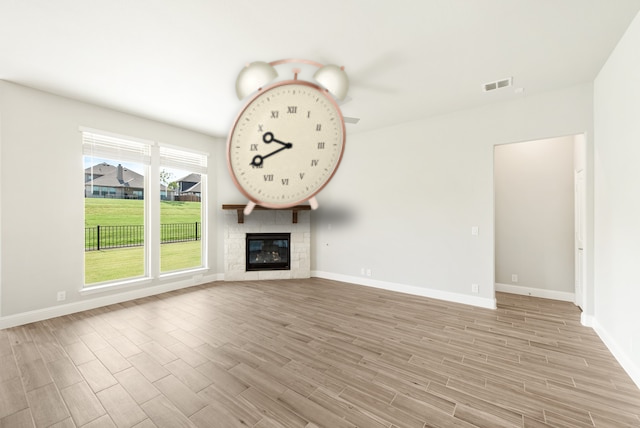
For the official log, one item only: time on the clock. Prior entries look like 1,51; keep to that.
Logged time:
9,41
